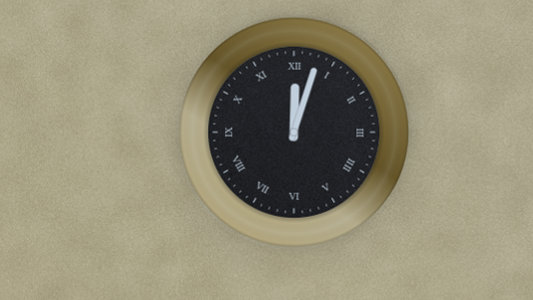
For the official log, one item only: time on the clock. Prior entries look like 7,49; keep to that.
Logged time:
12,03
